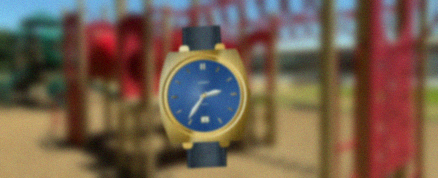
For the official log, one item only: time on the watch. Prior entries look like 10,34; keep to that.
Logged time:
2,36
